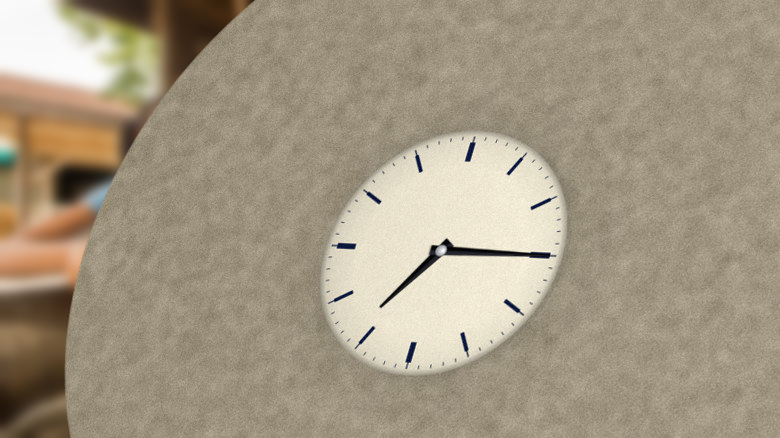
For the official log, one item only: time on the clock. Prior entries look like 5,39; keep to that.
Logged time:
7,15
